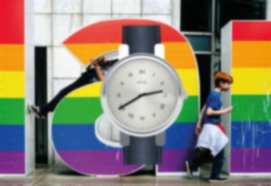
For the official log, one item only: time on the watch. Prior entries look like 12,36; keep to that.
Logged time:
2,40
